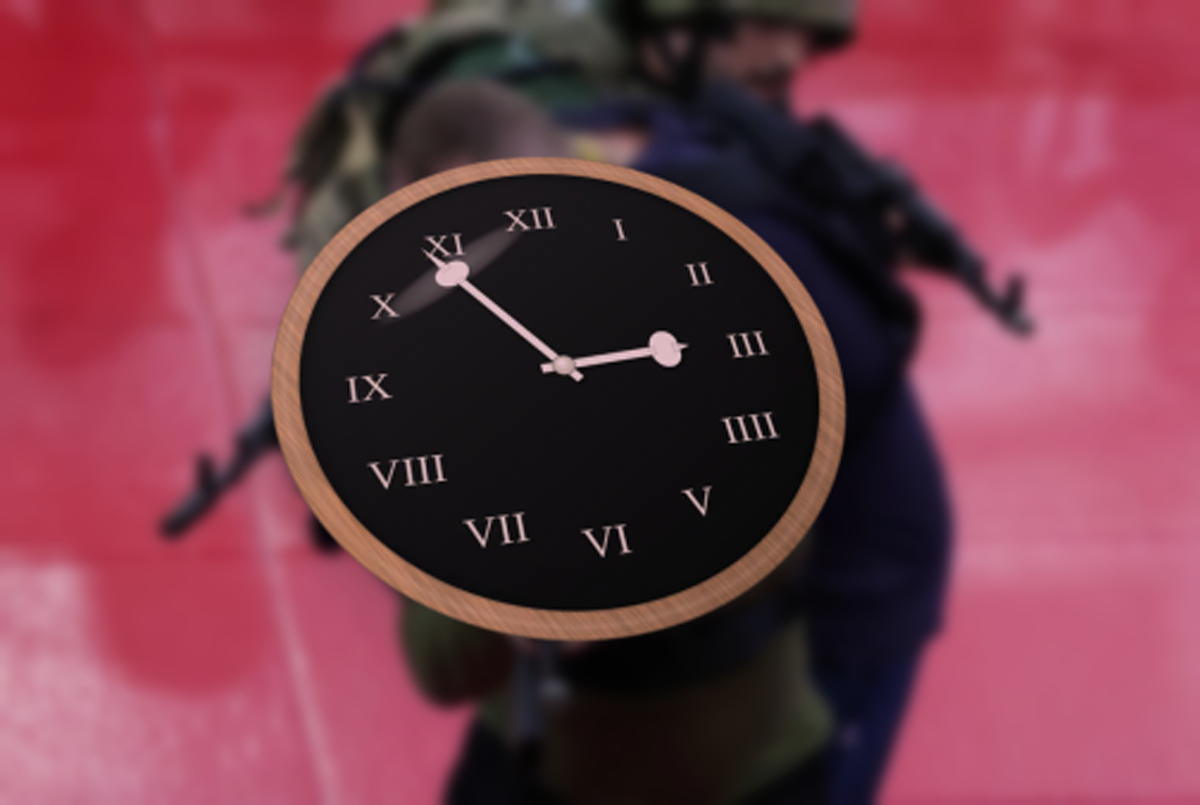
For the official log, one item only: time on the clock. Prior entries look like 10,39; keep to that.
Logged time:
2,54
